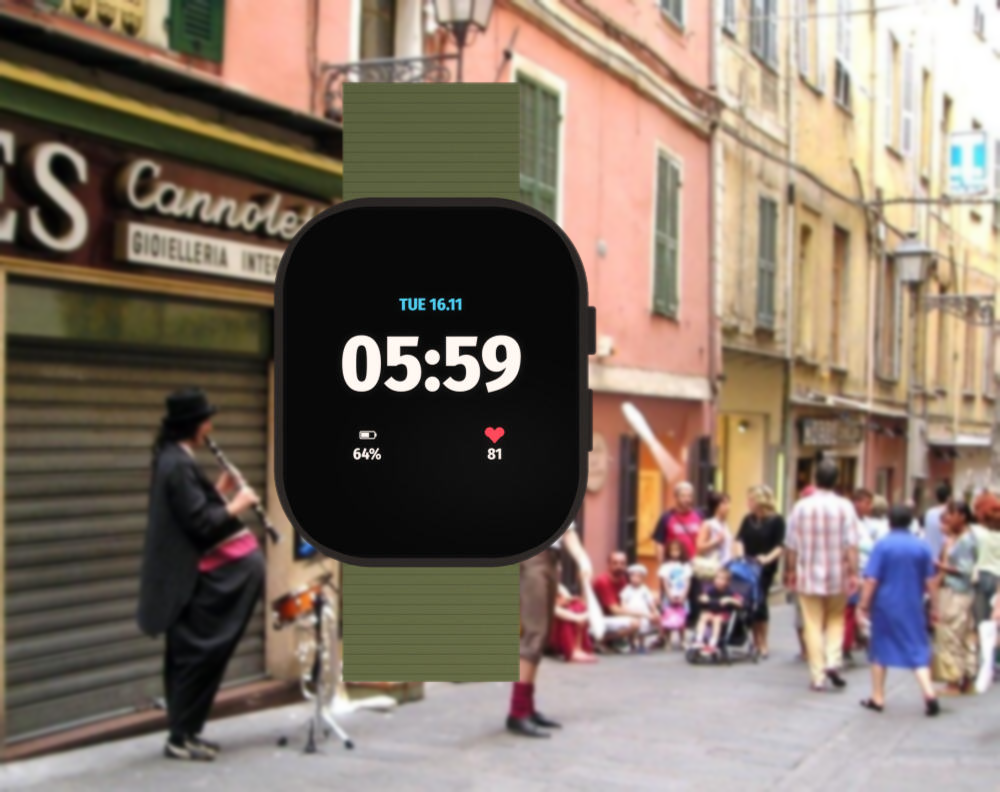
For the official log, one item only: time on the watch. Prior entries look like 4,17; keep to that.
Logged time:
5,59
